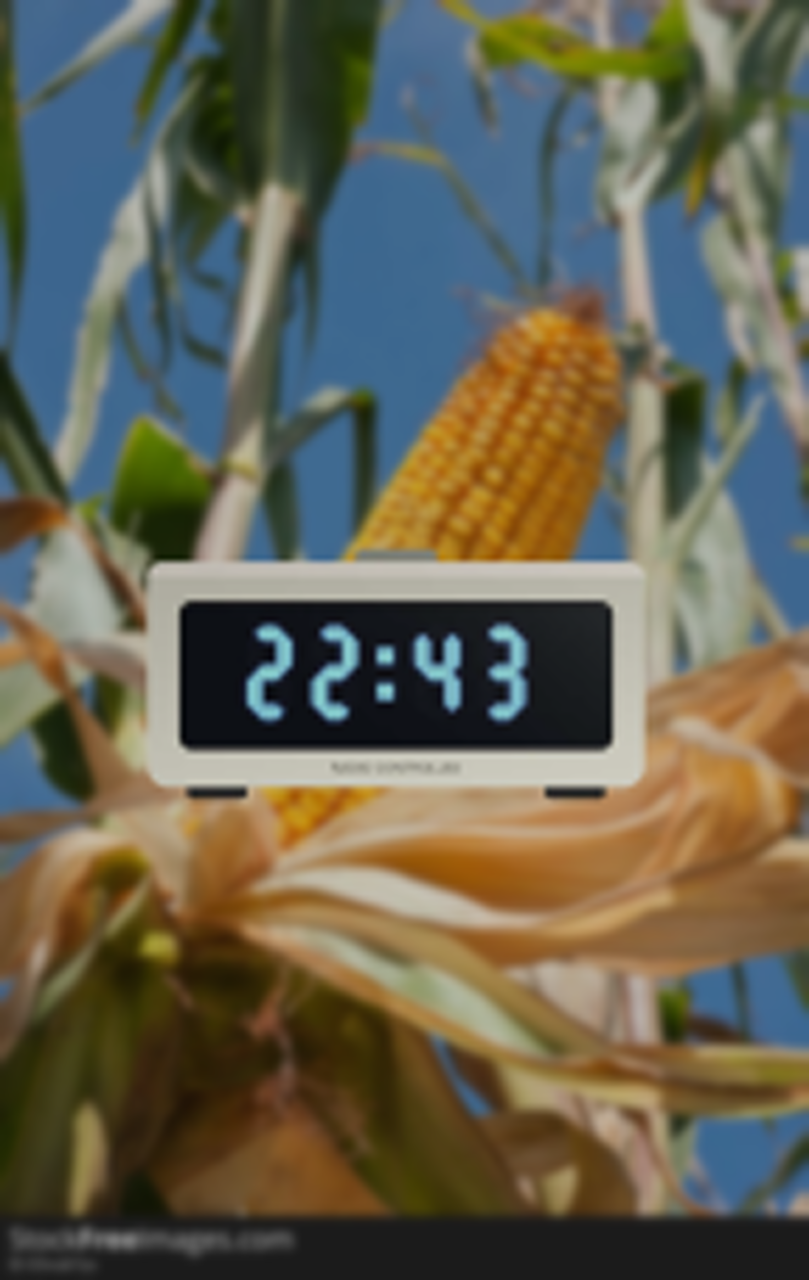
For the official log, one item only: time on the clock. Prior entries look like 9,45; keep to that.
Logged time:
22,43
